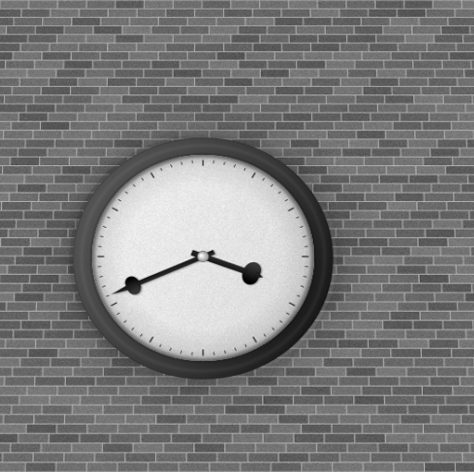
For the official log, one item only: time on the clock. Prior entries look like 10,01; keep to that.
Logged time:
3,41
